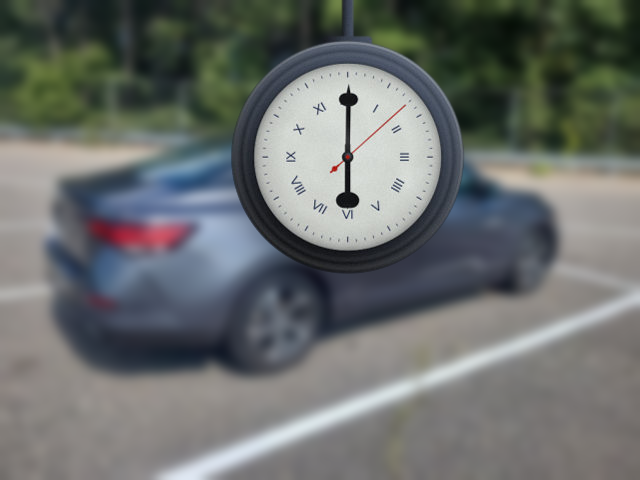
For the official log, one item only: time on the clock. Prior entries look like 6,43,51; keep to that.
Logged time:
6,00,08
